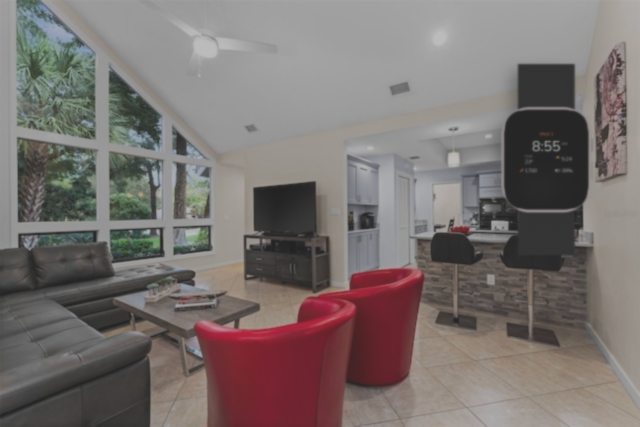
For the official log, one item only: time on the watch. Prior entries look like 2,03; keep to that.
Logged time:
8,55
